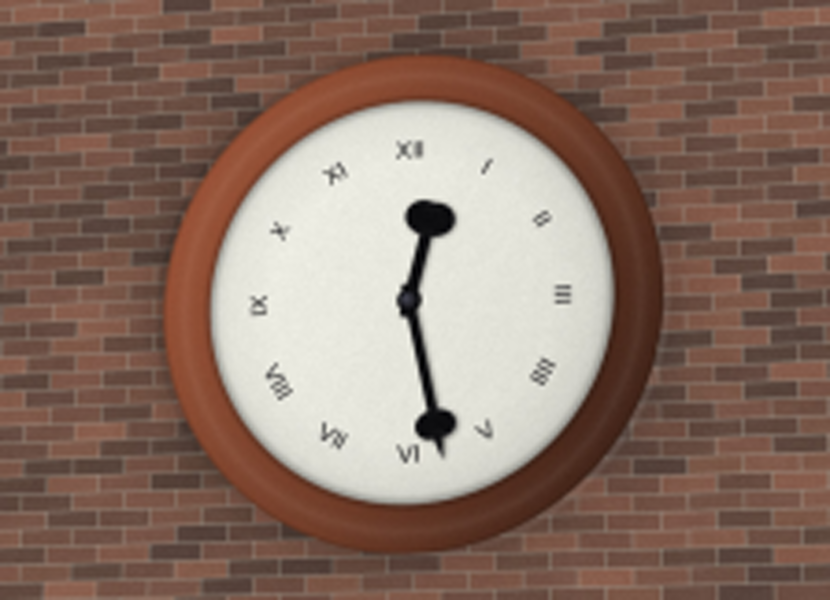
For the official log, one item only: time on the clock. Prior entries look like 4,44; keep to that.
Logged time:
12,28
